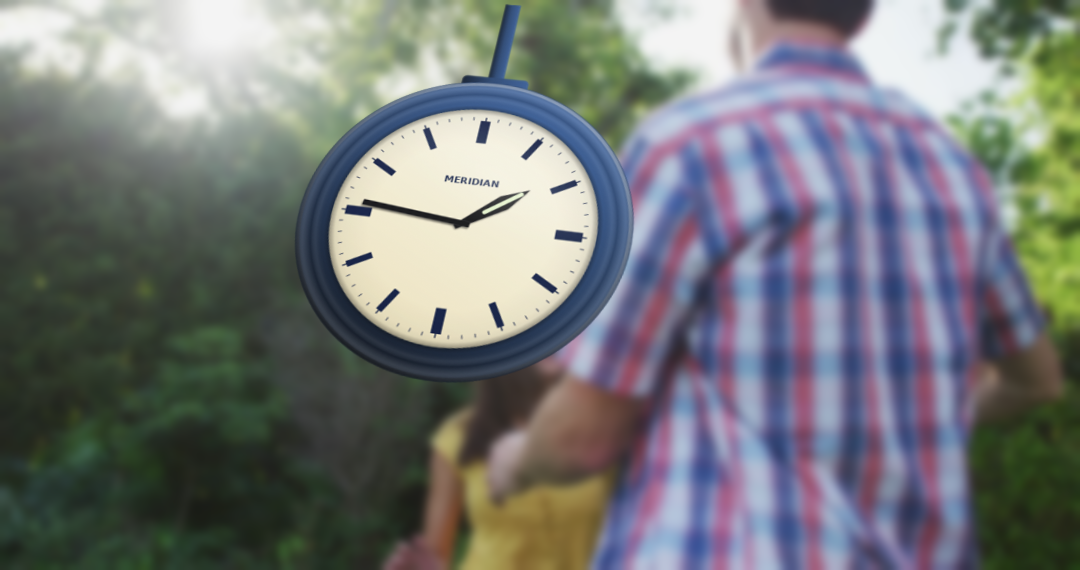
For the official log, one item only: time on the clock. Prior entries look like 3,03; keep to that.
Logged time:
1,46
